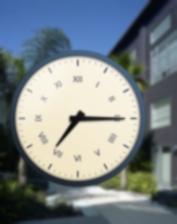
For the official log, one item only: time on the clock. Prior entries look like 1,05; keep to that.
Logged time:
7,15
